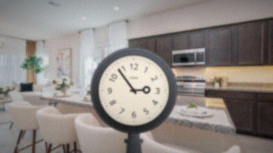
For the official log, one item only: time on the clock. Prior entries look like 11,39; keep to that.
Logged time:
2,54
